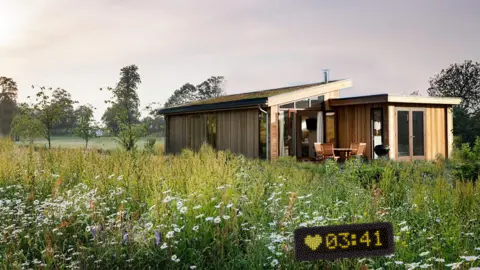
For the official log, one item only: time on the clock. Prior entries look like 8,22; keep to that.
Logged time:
3,41
